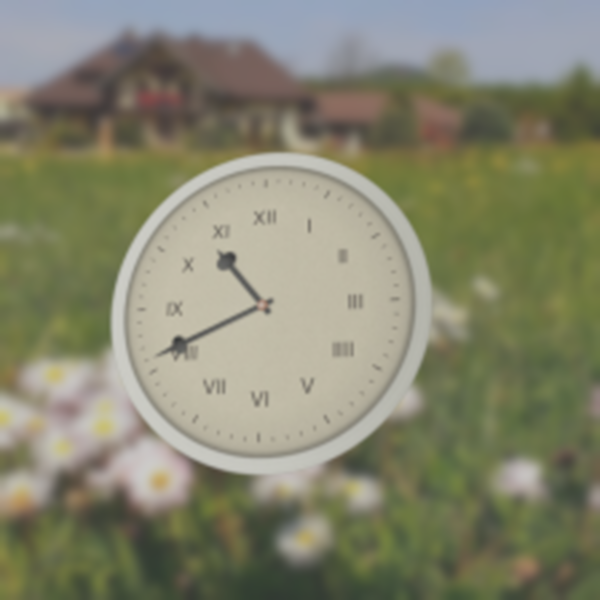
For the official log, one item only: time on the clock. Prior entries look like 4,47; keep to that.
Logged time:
10,41
